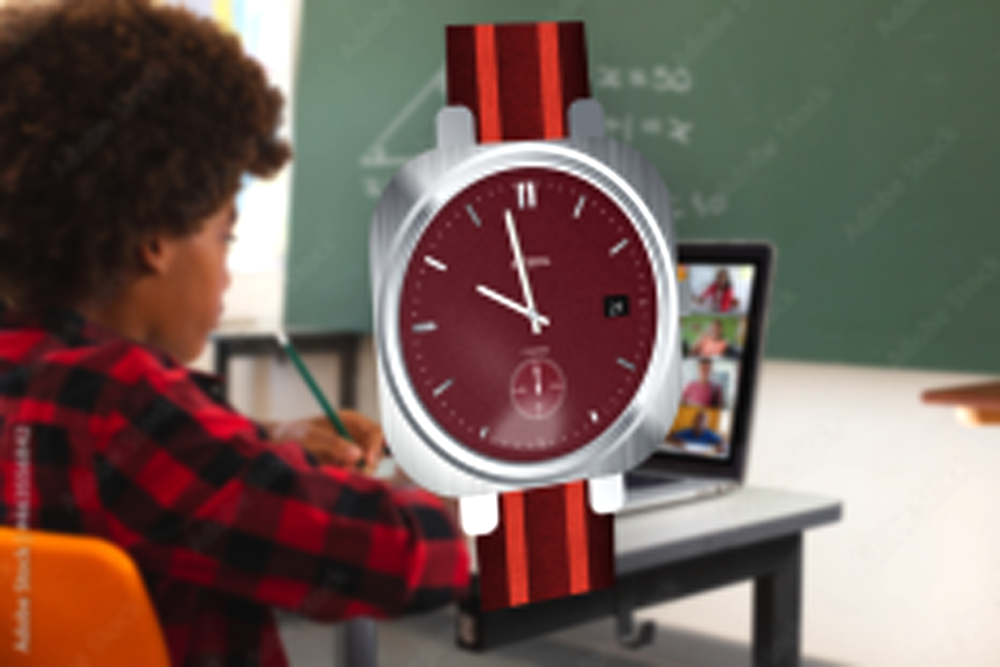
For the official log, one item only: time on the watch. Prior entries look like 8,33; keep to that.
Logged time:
9,58
